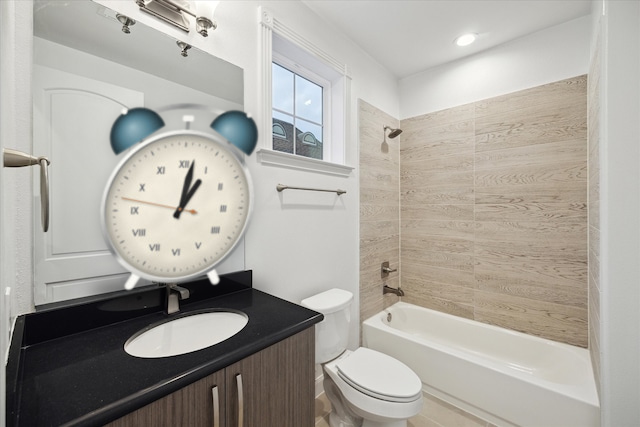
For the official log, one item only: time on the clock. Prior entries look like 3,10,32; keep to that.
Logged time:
1,01,47
